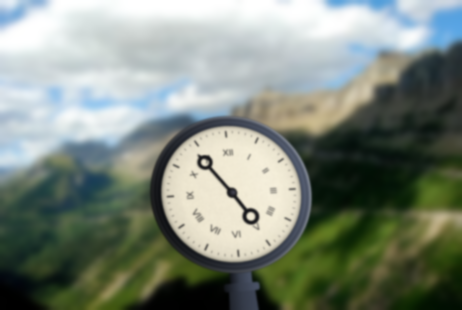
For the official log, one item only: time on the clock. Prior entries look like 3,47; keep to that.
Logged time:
4,54
